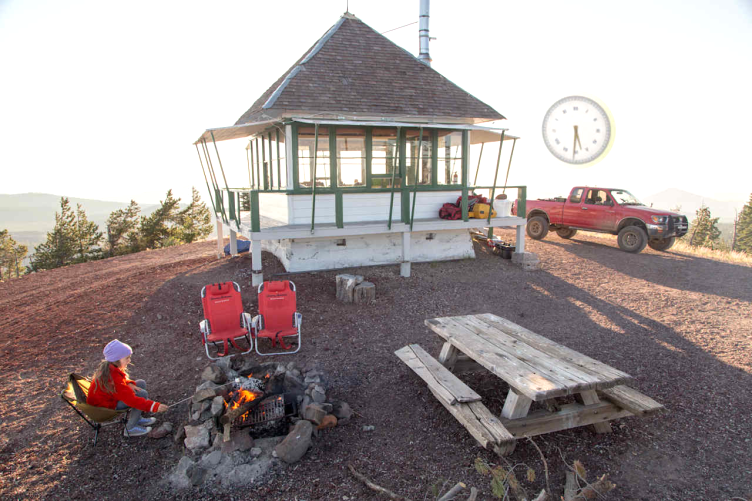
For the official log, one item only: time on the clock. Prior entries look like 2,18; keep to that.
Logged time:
5,31
